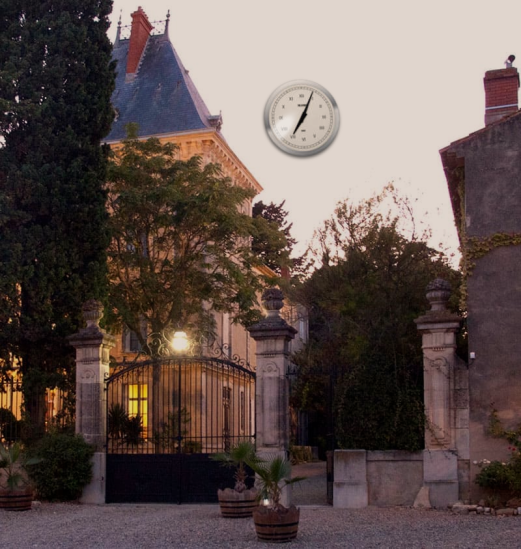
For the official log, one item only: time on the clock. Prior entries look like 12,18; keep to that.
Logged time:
7,04
